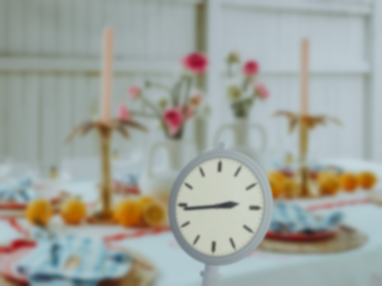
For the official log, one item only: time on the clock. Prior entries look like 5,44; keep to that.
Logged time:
2,44
